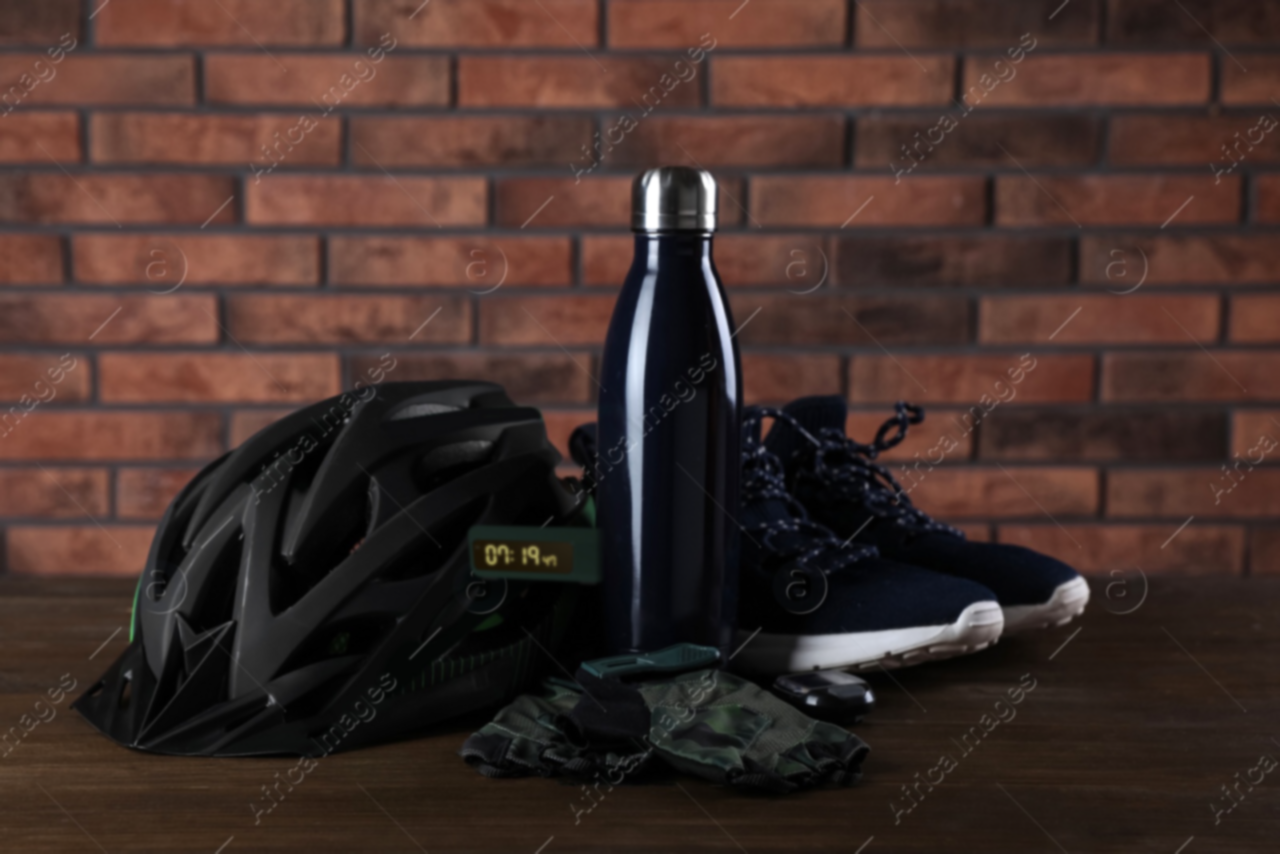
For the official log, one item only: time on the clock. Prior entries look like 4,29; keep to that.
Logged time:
7,19
